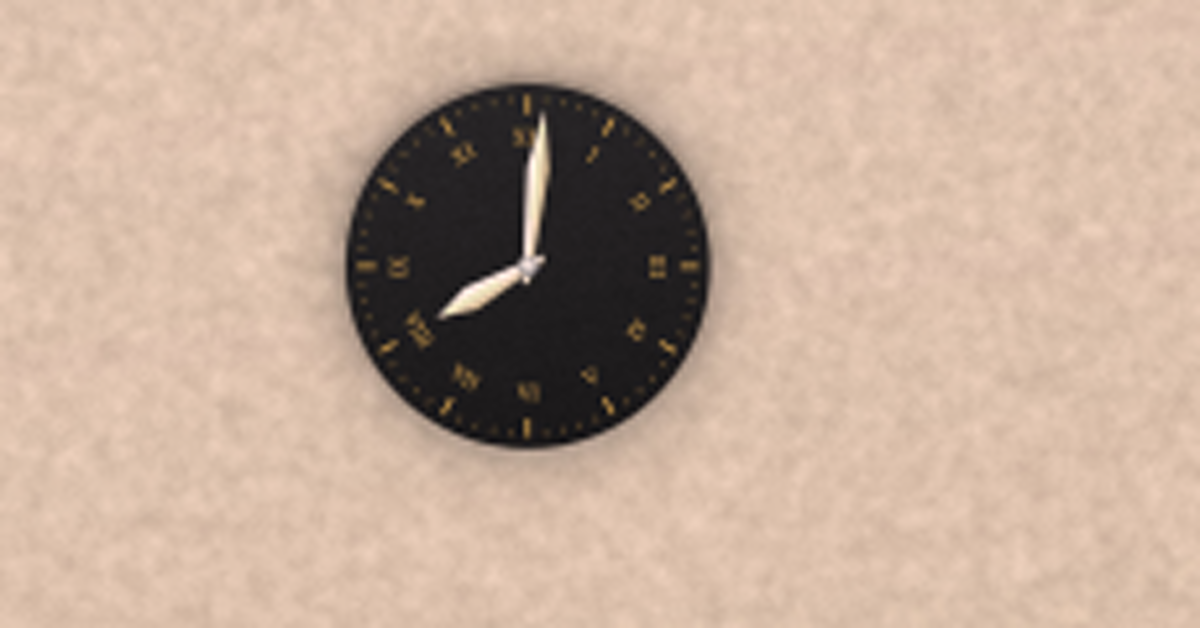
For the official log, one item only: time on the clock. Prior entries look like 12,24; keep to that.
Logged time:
8,01
